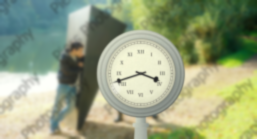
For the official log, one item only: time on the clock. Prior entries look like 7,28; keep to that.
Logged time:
3,42
